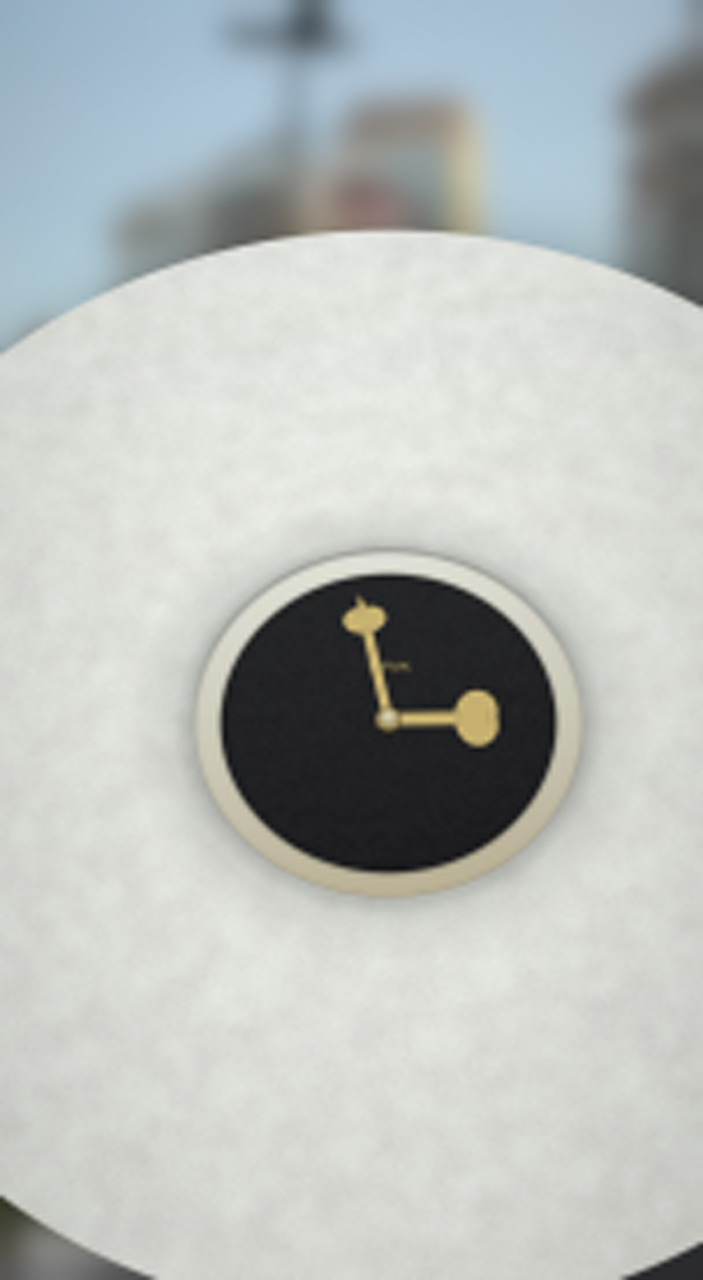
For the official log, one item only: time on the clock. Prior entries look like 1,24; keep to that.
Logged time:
2,58
